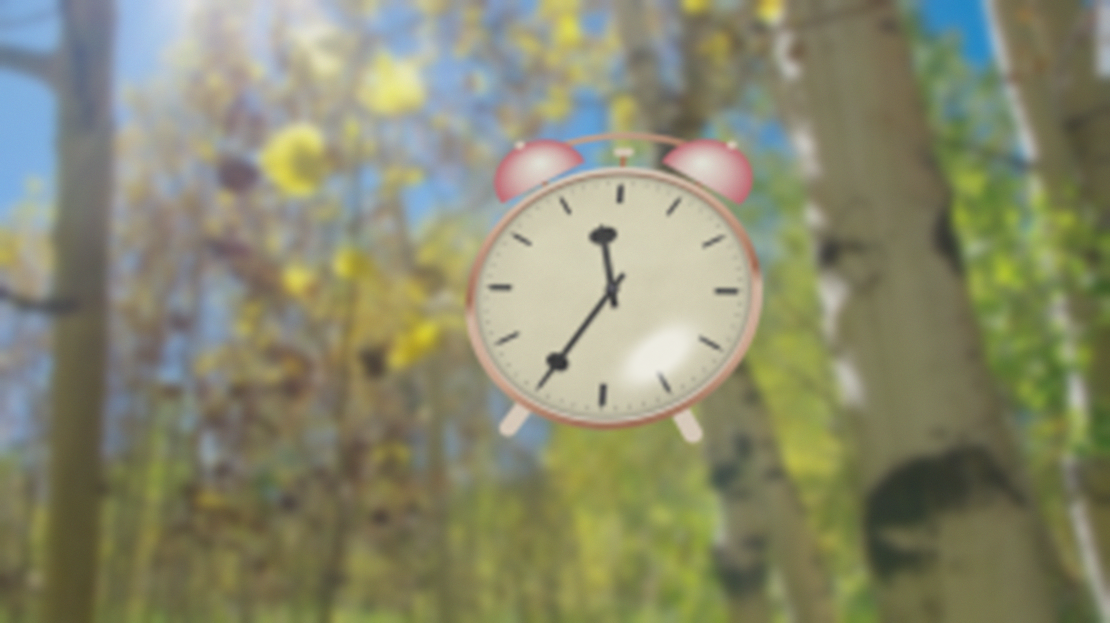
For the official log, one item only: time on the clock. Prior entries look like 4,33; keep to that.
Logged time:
11,35
